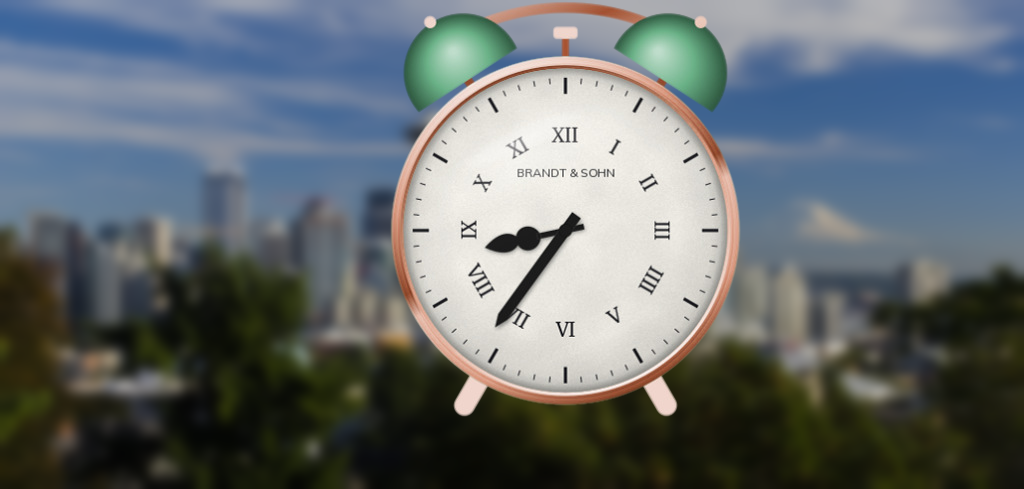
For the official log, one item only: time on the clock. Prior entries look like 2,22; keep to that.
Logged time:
8,36
